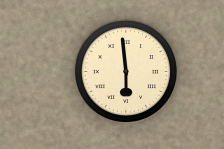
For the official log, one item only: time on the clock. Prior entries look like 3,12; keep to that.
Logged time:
5,59
